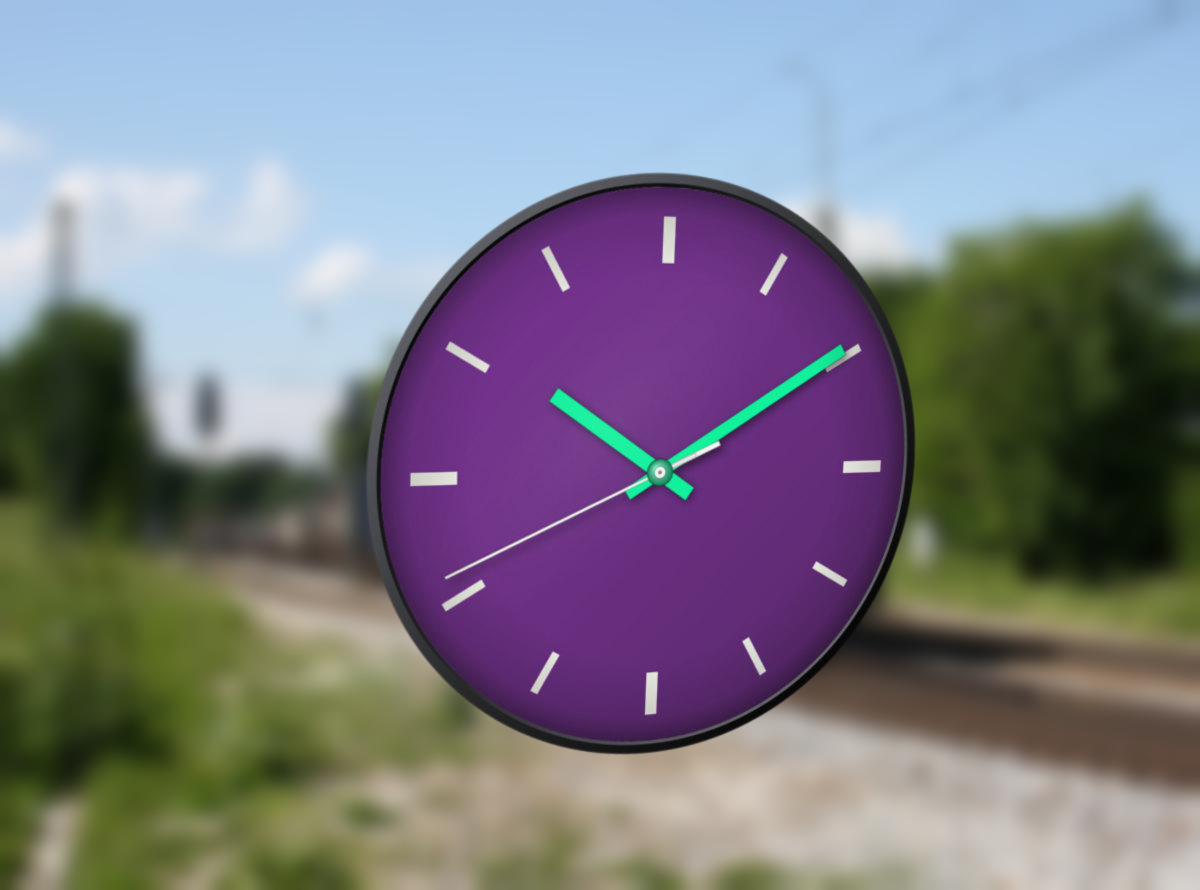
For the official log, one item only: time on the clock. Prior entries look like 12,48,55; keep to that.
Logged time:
10,09,41
